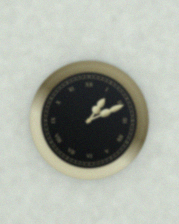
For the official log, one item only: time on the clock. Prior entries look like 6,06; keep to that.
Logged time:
1,11
